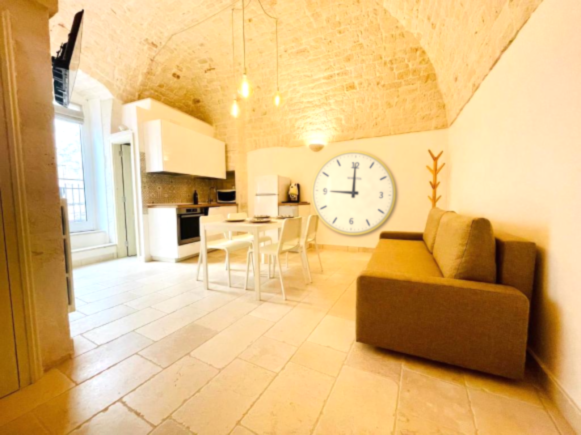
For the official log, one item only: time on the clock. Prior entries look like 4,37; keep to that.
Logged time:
9,00
